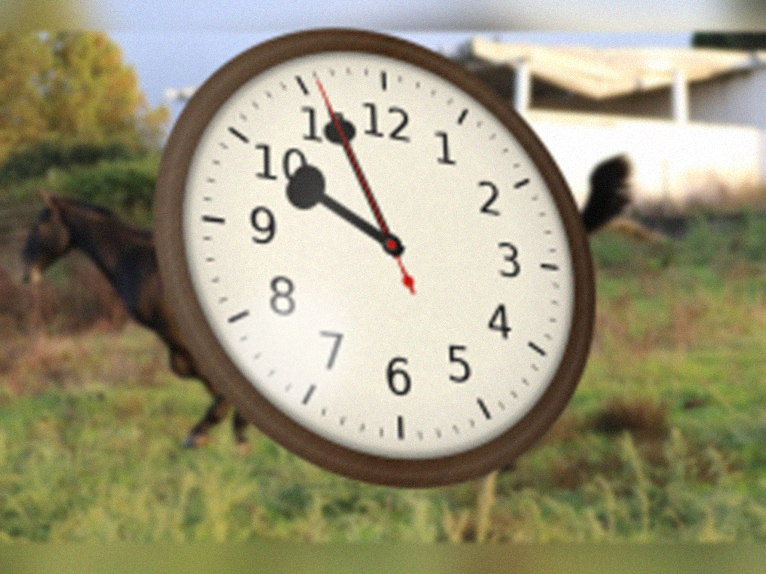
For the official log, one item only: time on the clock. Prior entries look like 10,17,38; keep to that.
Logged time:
9,55,56
